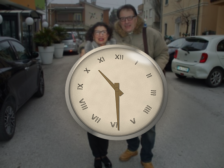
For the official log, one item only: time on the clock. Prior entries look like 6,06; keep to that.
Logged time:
10,29
